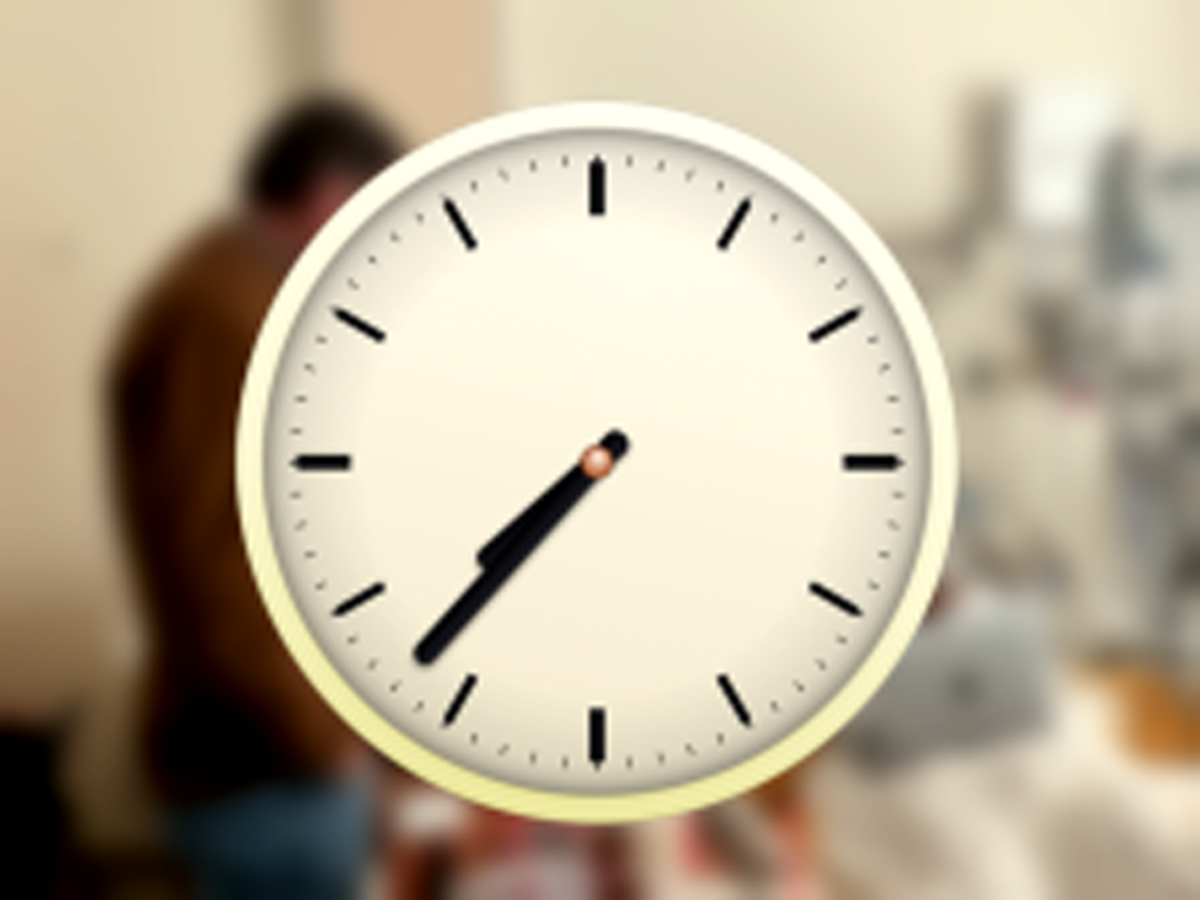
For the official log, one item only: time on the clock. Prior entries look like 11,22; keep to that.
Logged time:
7,37
